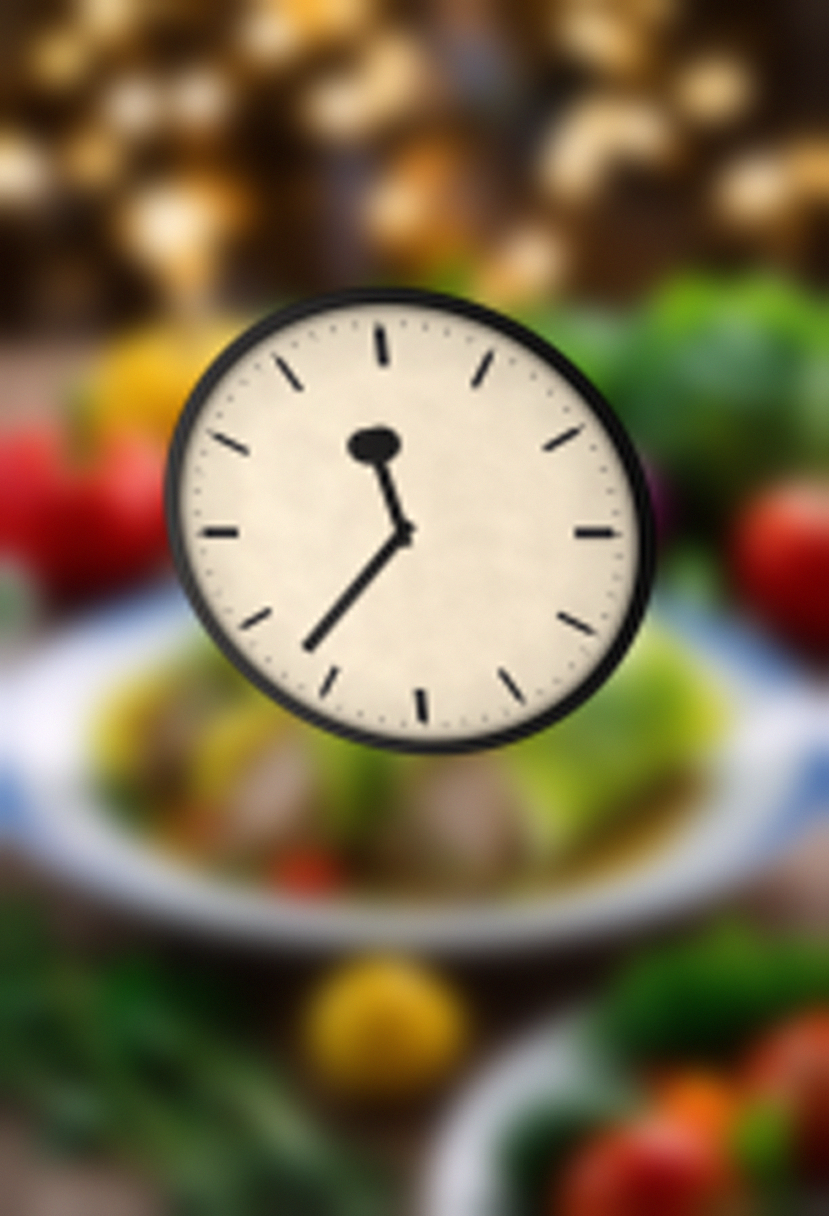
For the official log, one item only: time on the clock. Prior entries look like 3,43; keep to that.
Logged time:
11,37
